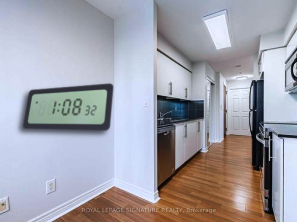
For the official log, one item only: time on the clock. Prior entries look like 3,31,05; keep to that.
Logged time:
1,08,32
